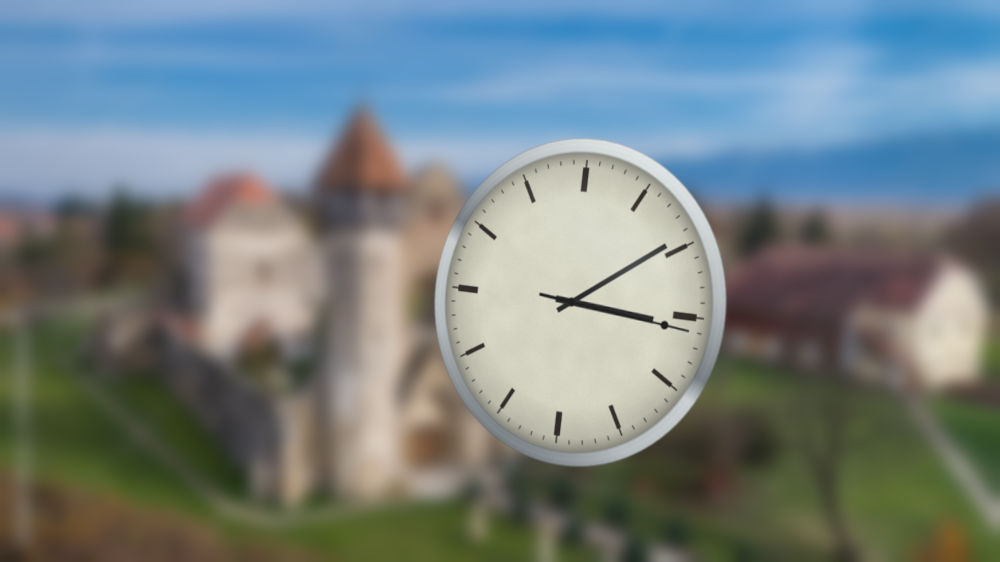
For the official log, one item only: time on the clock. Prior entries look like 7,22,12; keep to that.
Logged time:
3,09,16
